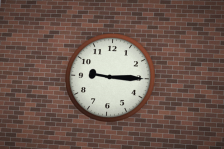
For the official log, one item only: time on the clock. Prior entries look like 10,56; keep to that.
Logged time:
9,15
